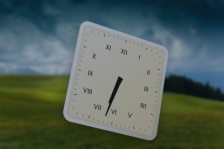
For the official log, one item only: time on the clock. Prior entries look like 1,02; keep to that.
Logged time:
6,32
